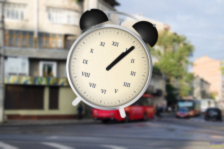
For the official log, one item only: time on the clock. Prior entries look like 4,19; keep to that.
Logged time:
1,06
